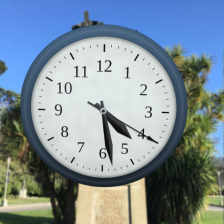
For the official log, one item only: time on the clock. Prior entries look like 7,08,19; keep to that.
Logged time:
4,28,20
